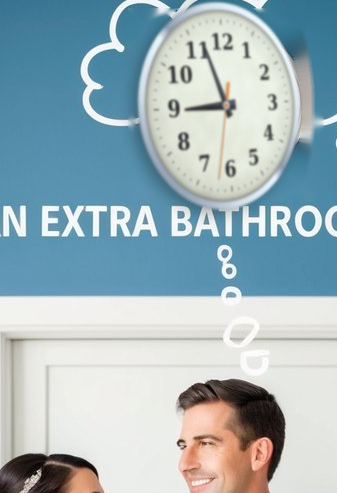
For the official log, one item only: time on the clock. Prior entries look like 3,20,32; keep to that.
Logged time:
8,56,32
